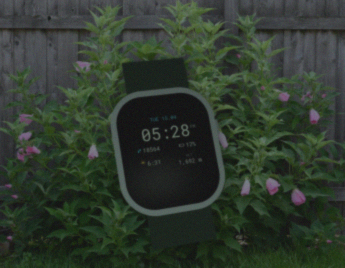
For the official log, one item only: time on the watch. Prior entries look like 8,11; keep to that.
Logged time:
5,28
